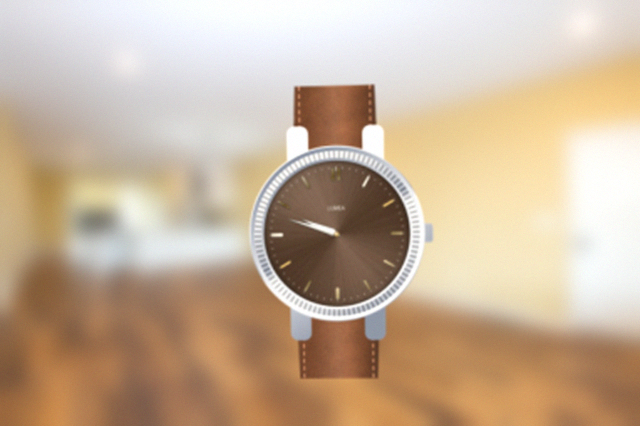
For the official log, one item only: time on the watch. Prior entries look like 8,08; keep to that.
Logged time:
9,48
